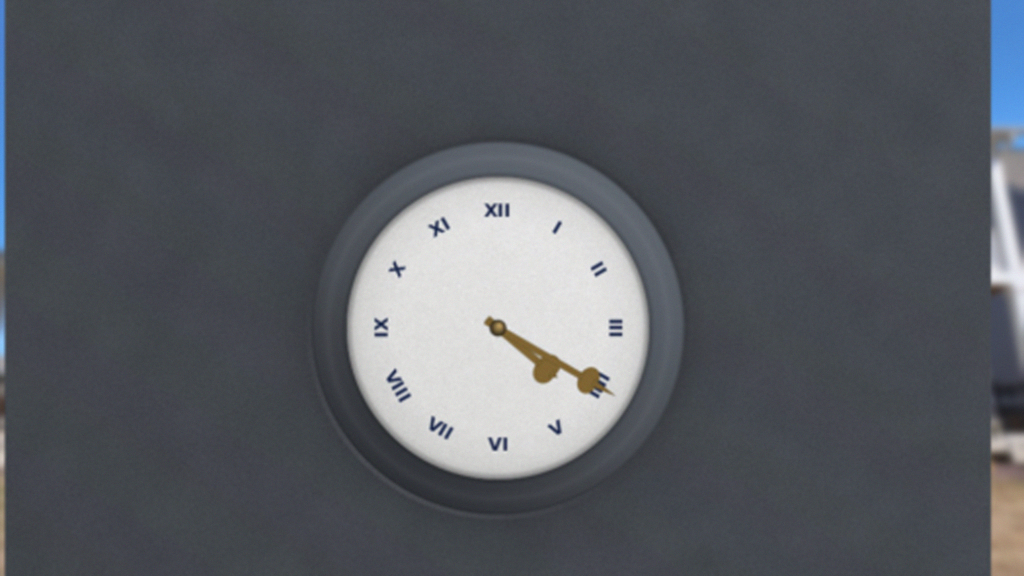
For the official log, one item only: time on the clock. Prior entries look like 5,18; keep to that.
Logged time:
4,20
